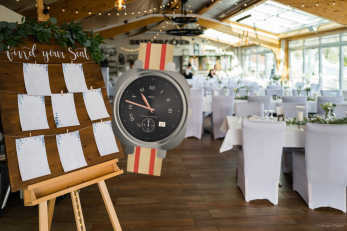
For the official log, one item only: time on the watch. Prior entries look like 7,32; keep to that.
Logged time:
10,47
